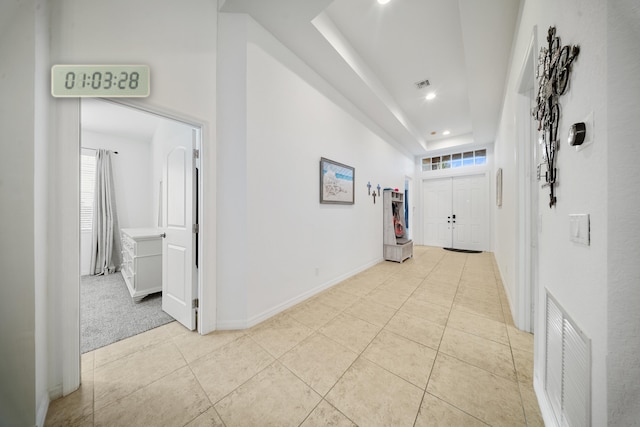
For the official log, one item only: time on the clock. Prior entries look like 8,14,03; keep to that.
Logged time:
1,03,28
